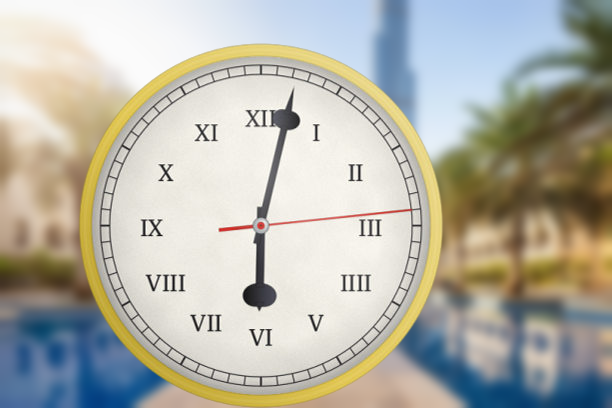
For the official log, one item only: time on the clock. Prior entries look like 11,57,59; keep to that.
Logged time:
6,02,14
